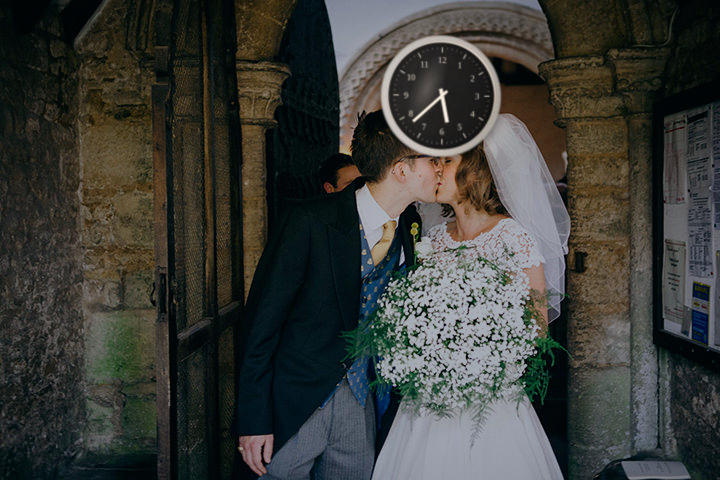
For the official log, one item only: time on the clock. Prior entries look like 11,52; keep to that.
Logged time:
5,38
